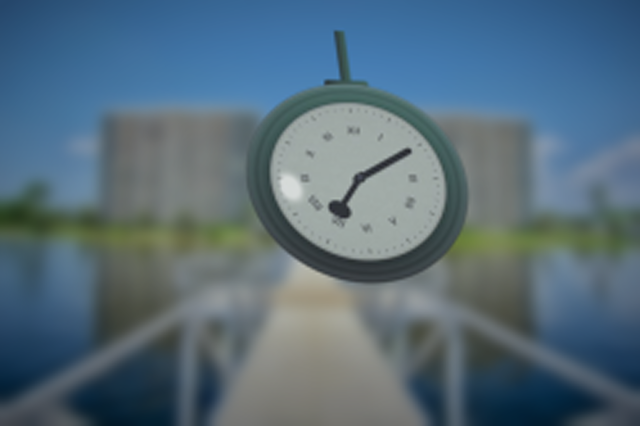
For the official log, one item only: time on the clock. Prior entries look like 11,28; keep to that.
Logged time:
7,10
